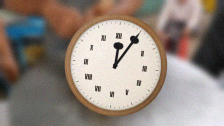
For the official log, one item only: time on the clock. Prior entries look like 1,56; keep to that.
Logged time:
12,05
